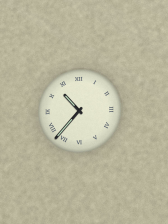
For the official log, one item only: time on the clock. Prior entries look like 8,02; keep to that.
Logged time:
10,37
